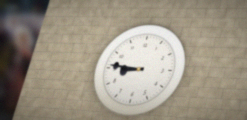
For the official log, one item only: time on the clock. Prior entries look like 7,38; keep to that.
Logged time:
8,46
